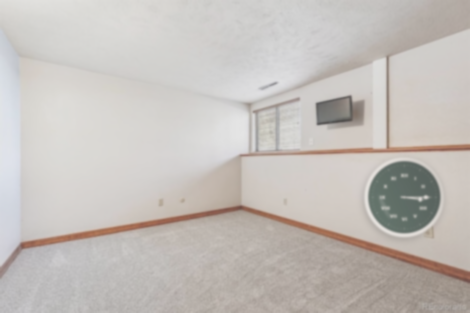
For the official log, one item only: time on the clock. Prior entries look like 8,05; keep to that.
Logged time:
3,15
